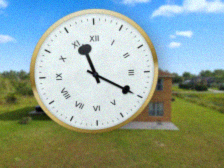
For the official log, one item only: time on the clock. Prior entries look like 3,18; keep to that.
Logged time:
11,20
